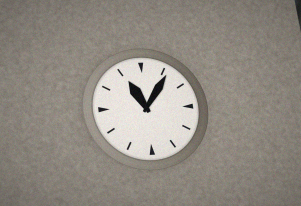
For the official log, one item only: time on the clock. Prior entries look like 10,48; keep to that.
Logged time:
11,06
